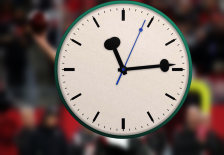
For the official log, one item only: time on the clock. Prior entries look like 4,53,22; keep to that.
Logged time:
11,14,04
